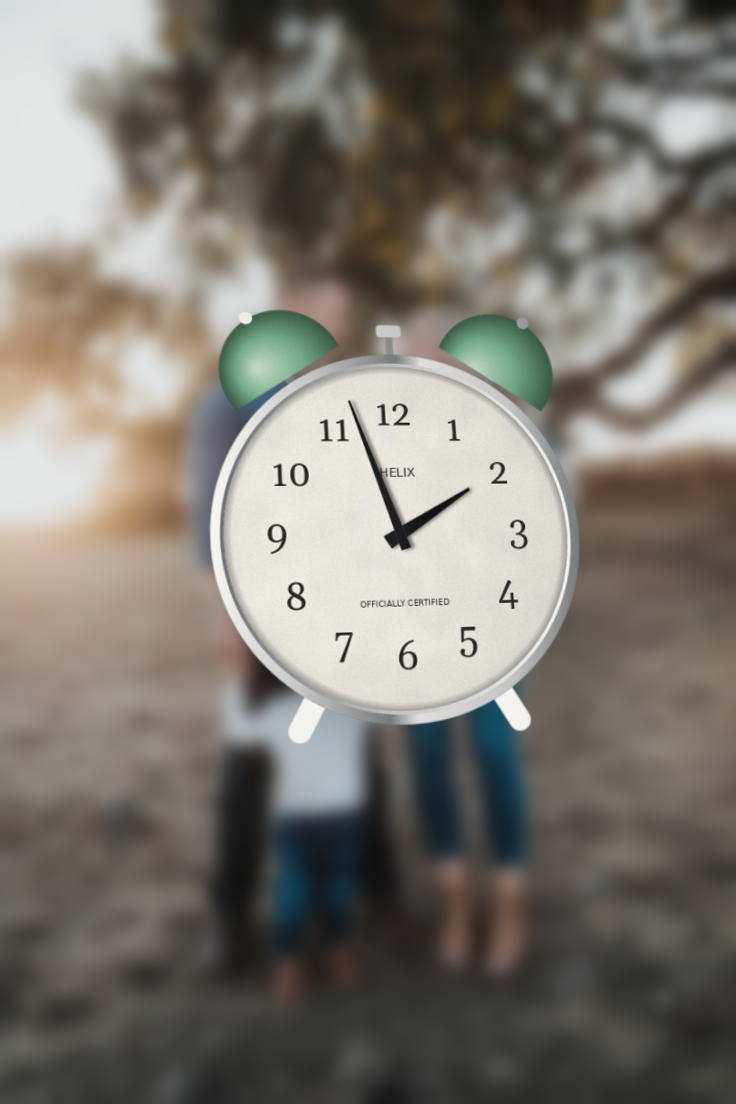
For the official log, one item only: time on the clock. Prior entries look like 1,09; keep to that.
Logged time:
1,57
